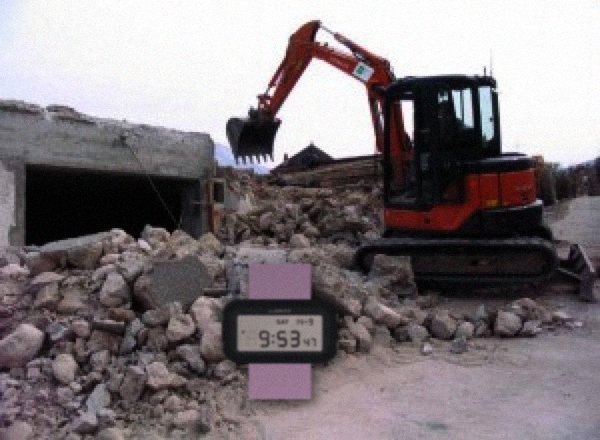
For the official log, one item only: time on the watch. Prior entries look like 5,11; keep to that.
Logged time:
9,53
